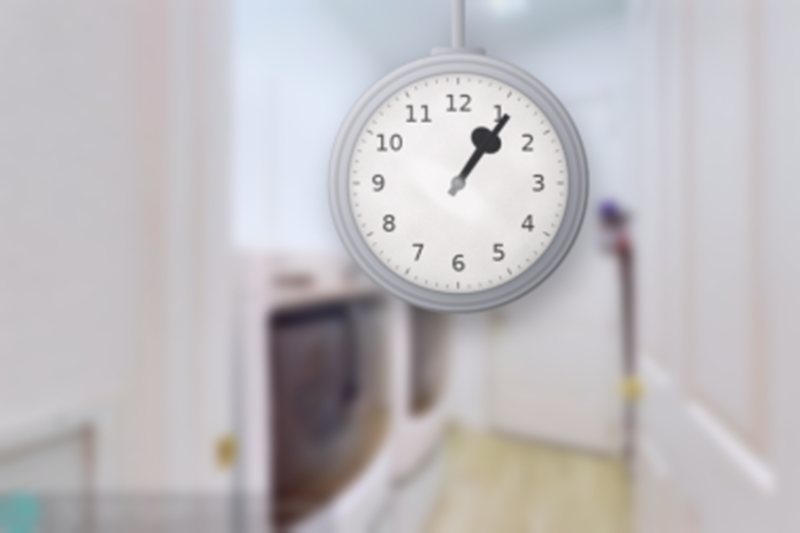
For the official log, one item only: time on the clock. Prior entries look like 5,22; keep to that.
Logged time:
1,06
